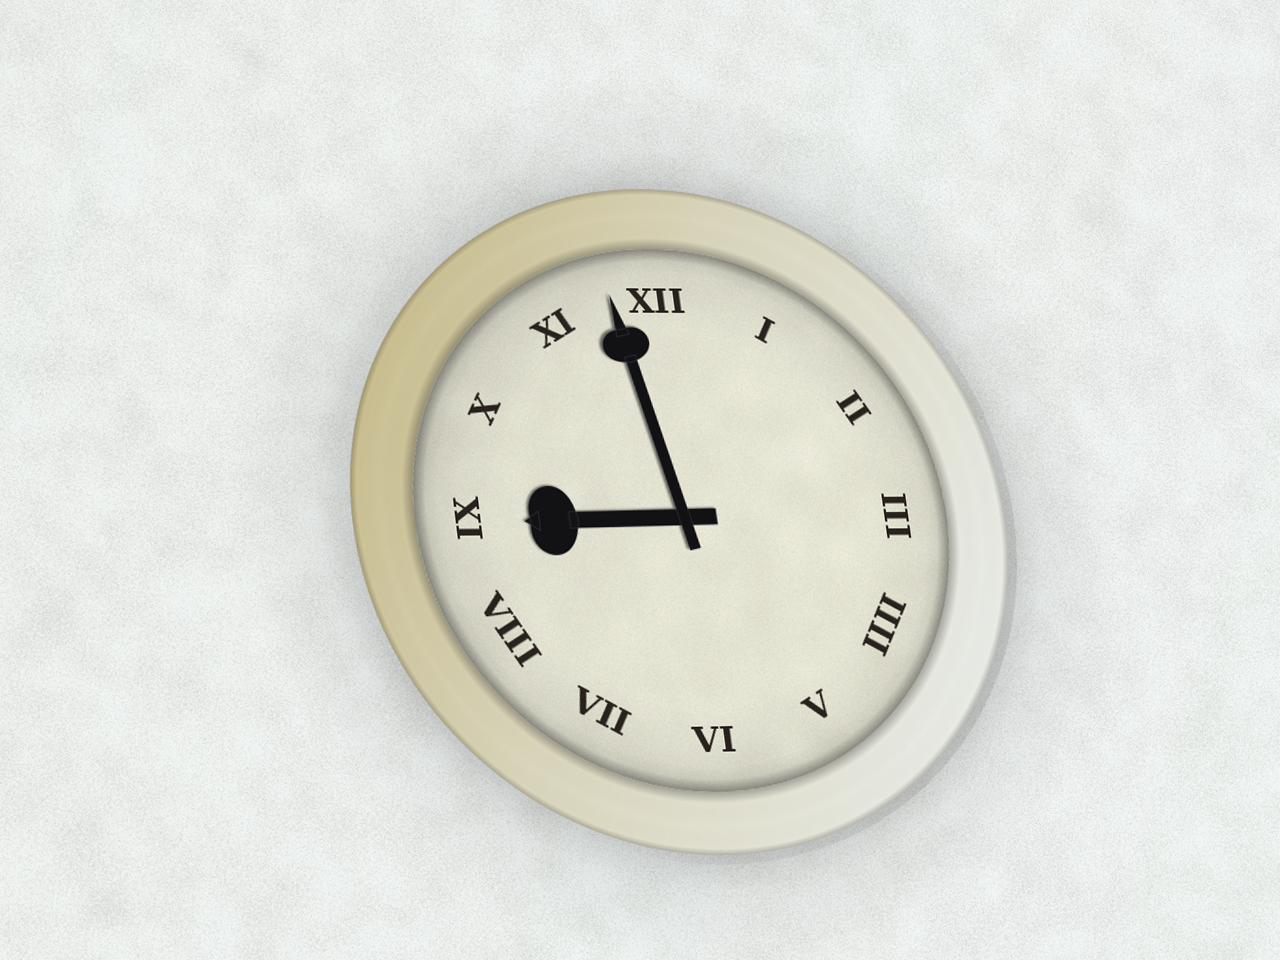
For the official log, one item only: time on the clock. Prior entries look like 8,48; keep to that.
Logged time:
8,58
